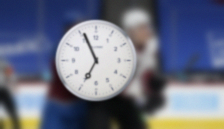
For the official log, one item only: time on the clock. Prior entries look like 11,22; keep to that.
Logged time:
6,56
